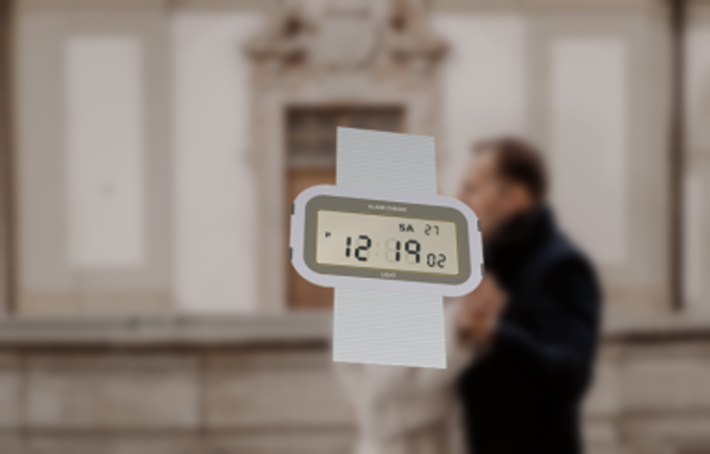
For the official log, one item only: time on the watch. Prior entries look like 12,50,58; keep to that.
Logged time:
12,19,02
